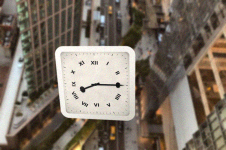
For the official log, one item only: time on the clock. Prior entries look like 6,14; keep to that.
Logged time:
8,15
